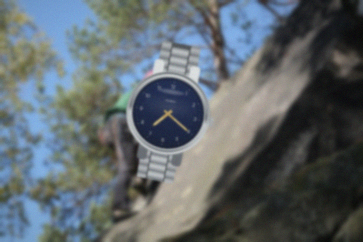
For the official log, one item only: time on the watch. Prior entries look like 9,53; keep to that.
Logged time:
7,20
